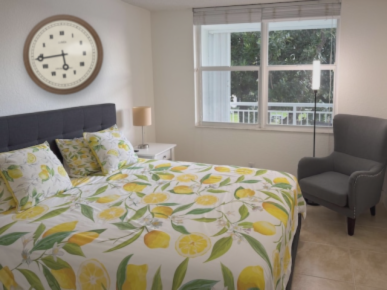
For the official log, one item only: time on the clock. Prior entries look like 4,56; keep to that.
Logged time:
5,44
